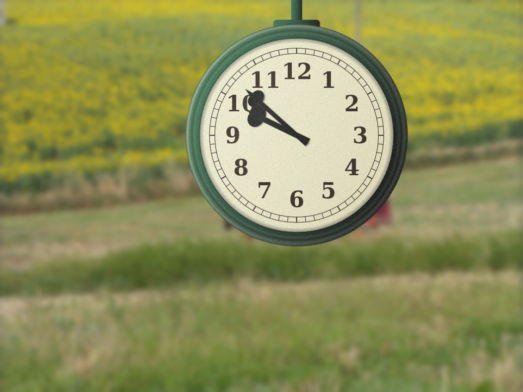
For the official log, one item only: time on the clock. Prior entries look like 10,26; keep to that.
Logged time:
9,52
